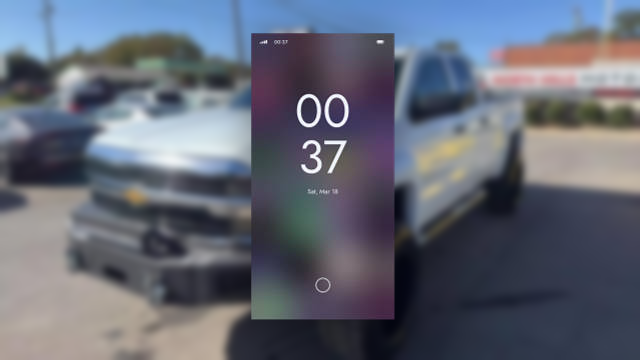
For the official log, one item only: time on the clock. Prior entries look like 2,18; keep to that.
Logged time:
0,37
